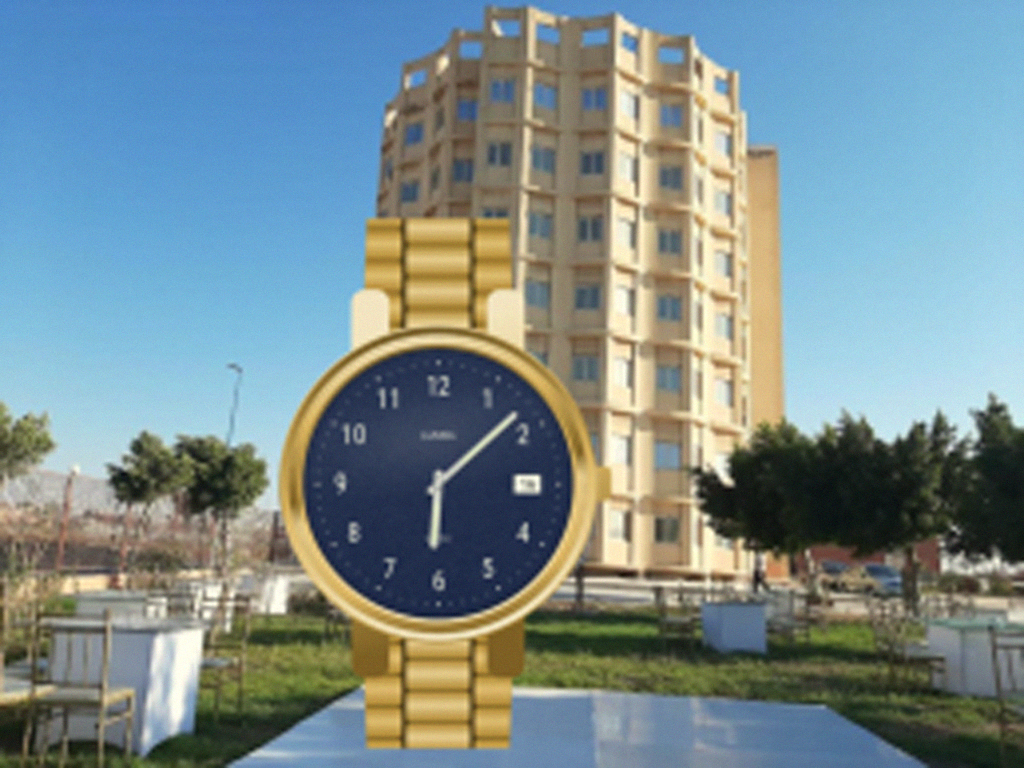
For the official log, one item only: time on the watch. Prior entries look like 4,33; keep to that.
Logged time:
6,08
